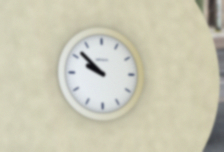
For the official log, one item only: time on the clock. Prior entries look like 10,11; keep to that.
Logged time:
9,52
